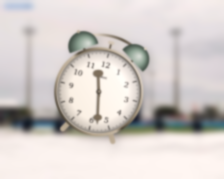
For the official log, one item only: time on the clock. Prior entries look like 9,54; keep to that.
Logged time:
11,28
